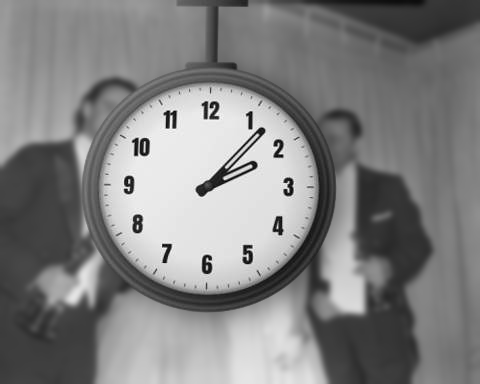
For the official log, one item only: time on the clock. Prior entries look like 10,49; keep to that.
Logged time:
2,07
